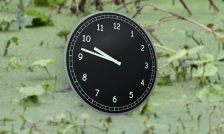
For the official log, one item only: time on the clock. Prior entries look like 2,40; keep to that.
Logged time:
9,47
